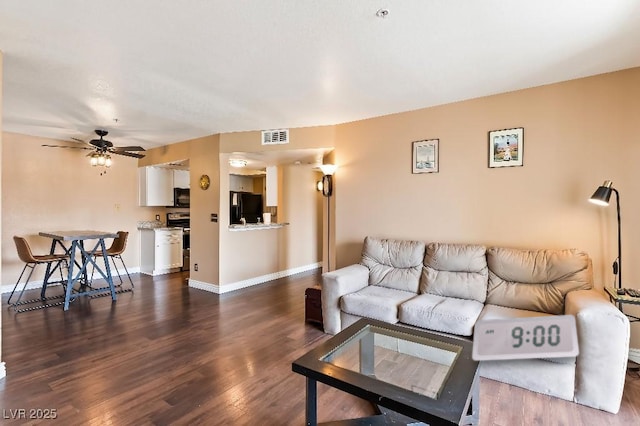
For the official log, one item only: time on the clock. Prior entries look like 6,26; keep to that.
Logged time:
9,00
